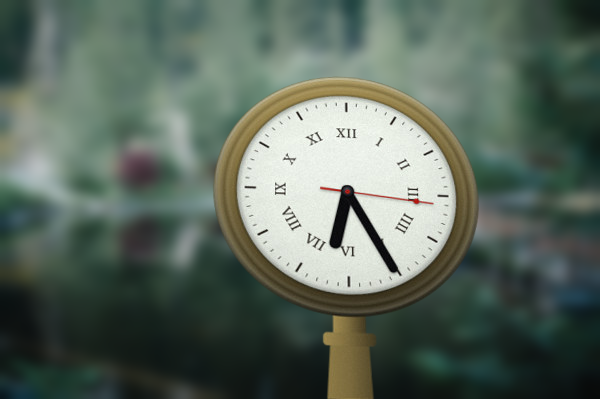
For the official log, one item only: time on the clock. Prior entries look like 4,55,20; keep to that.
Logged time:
6,25,16
